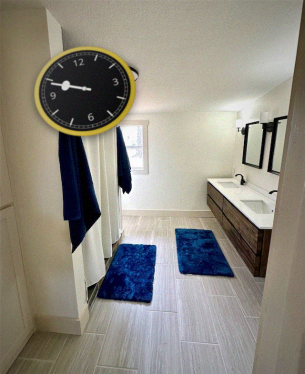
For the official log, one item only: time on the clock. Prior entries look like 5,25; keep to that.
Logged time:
9,49
